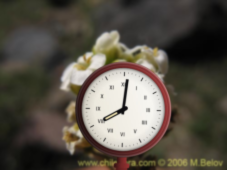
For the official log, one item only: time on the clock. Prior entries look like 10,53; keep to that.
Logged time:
8,01
